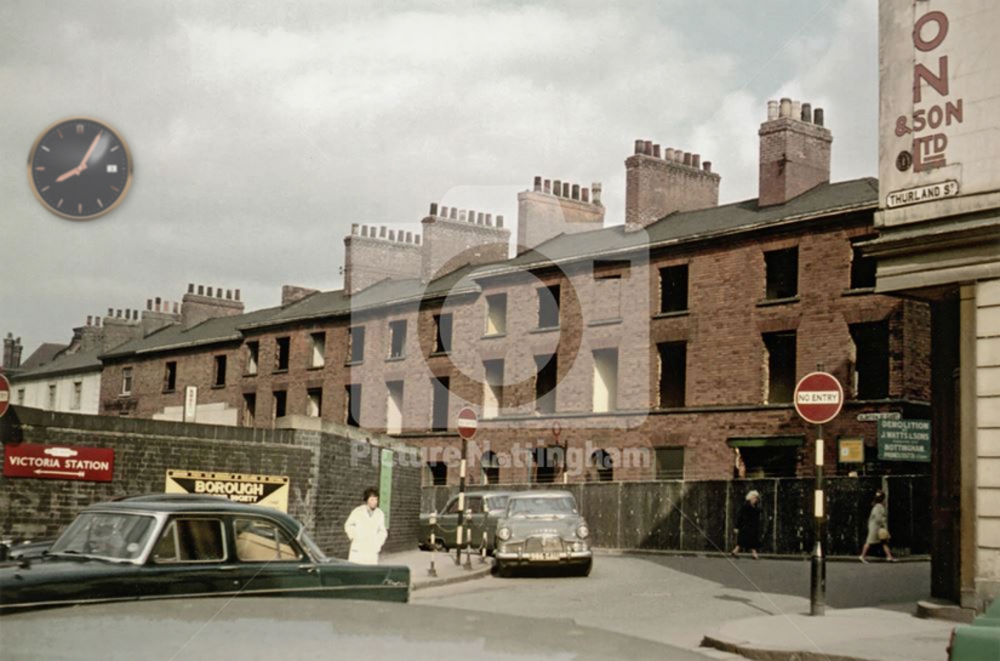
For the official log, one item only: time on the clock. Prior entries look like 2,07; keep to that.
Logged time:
8,05
